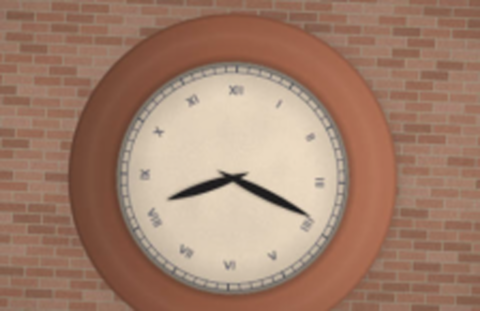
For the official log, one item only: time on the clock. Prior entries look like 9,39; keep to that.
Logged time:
8,19
